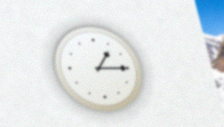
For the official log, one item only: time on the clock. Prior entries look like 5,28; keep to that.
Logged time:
1,15
